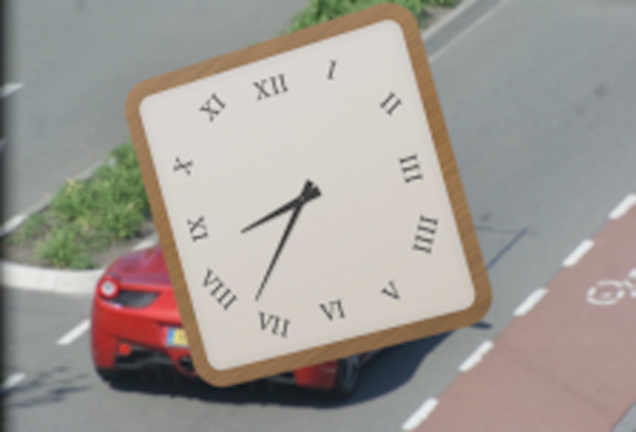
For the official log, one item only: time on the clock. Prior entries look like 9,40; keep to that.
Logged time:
8,37
